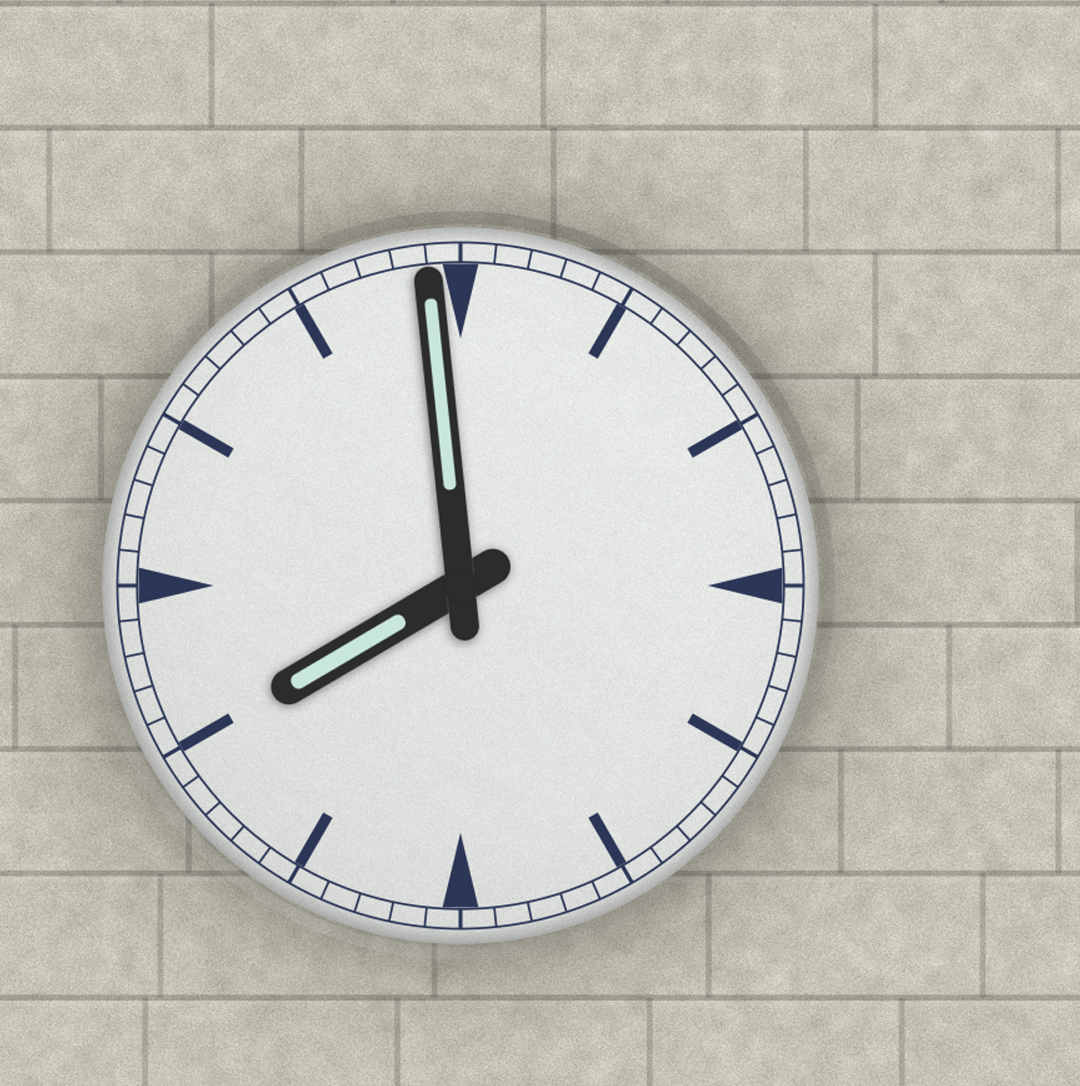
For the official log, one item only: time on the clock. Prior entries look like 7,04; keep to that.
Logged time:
7,59
